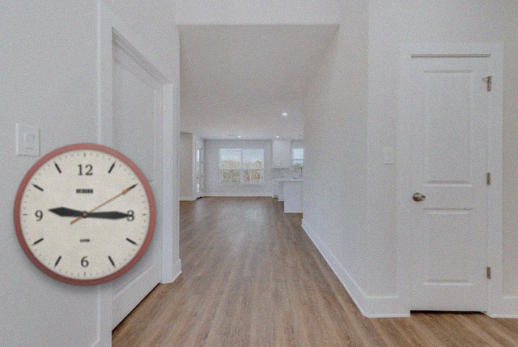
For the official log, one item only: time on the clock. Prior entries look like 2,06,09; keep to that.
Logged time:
9,15,10
